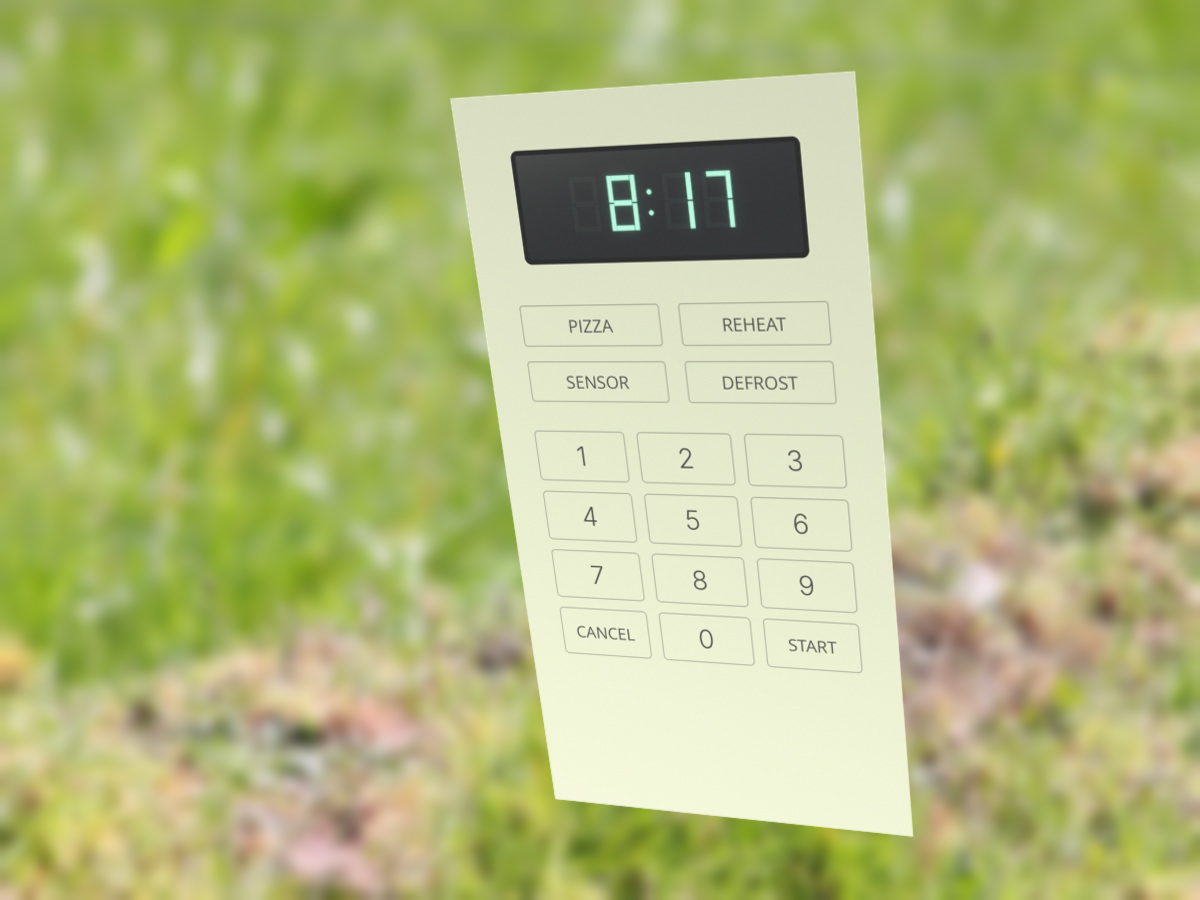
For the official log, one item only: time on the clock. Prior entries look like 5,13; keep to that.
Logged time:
8,17
